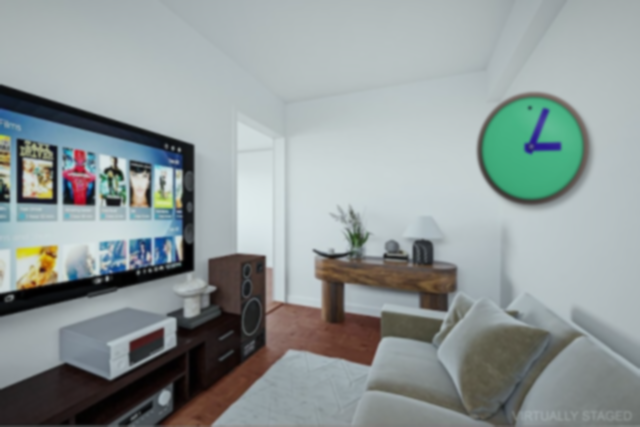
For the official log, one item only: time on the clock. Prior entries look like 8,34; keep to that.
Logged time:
3,04
